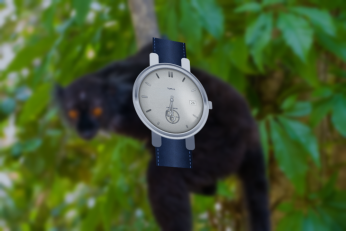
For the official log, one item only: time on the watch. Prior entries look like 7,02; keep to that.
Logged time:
6,30
